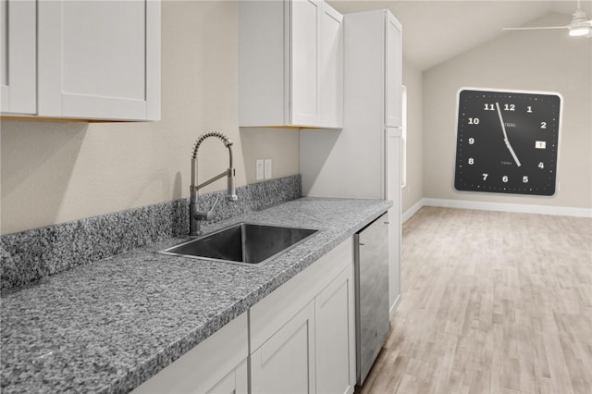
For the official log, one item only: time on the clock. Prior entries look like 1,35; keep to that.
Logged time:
4,57
